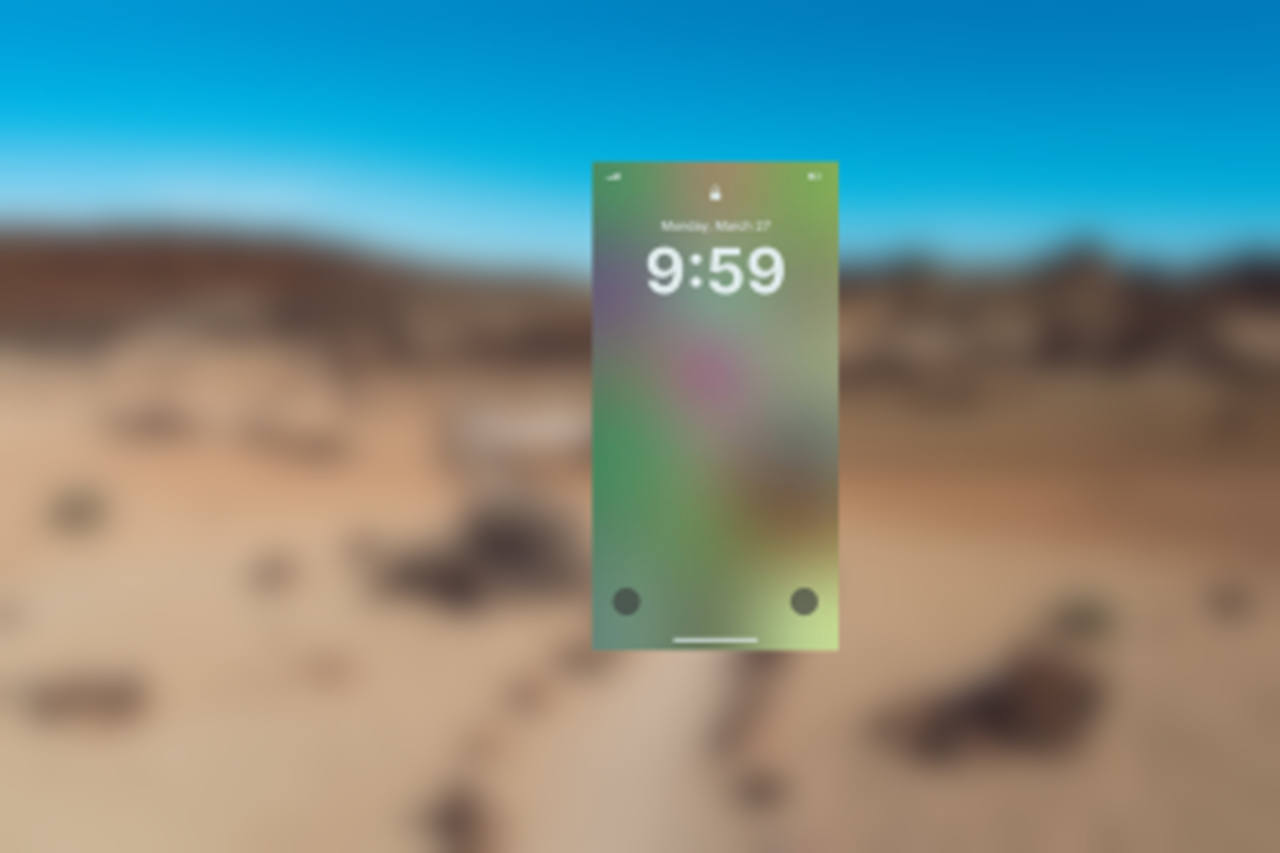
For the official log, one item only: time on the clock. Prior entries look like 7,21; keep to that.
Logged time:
9,59
